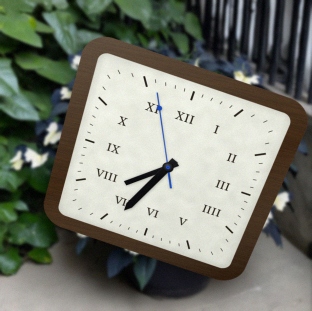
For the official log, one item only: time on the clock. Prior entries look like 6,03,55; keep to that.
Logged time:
7,33,56
